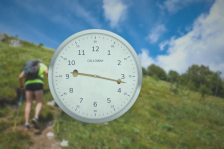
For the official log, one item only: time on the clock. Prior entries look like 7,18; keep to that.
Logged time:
9,17
